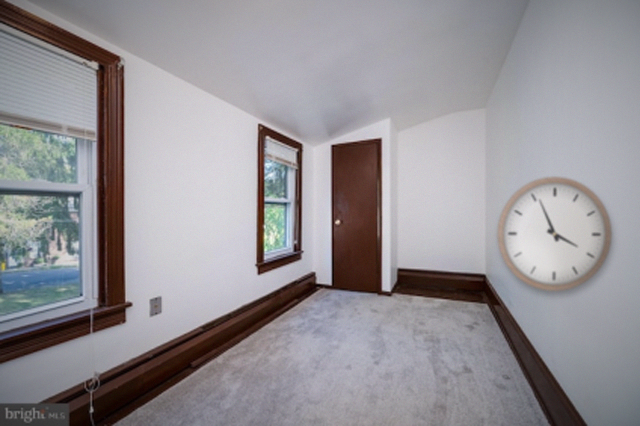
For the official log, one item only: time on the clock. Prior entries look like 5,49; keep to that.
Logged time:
3,56
